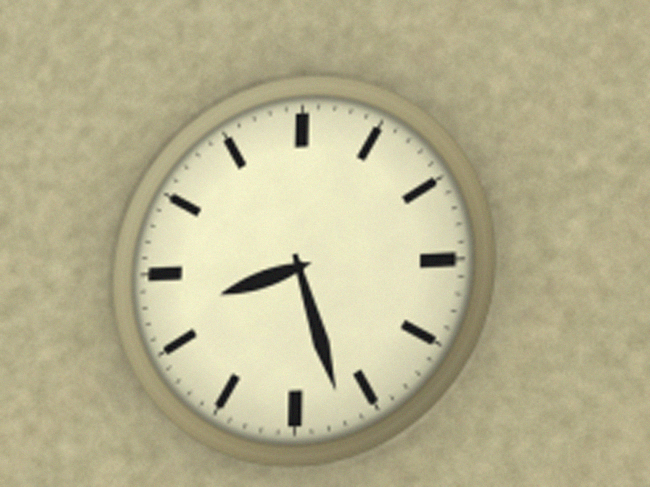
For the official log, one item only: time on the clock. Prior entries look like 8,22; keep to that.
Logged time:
8,27
